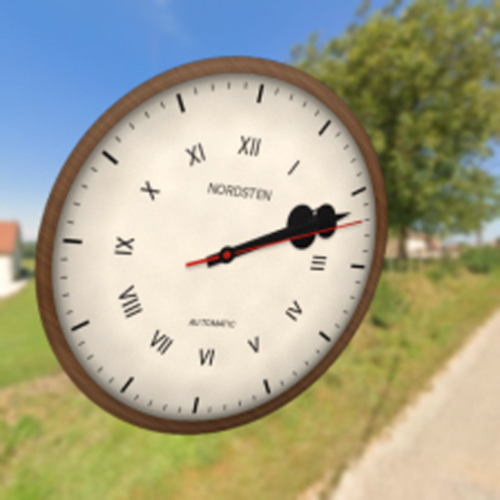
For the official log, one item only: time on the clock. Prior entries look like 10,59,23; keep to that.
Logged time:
2,11,12
